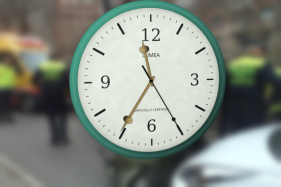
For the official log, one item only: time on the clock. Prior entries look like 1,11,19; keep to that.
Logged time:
11,35,25
